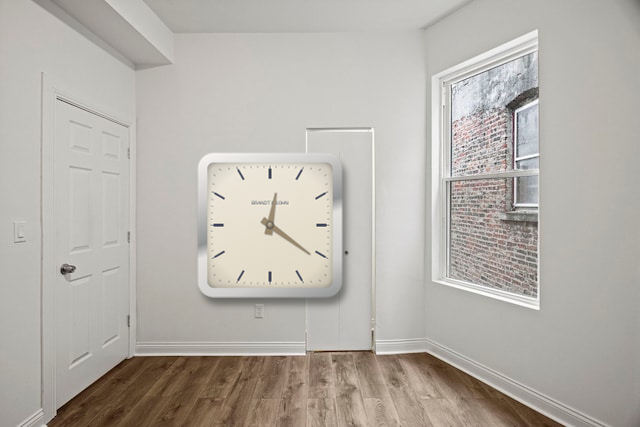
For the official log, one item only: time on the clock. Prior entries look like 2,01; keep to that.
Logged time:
12,21
